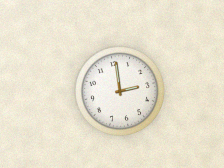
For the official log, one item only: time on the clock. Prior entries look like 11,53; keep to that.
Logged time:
3,01
